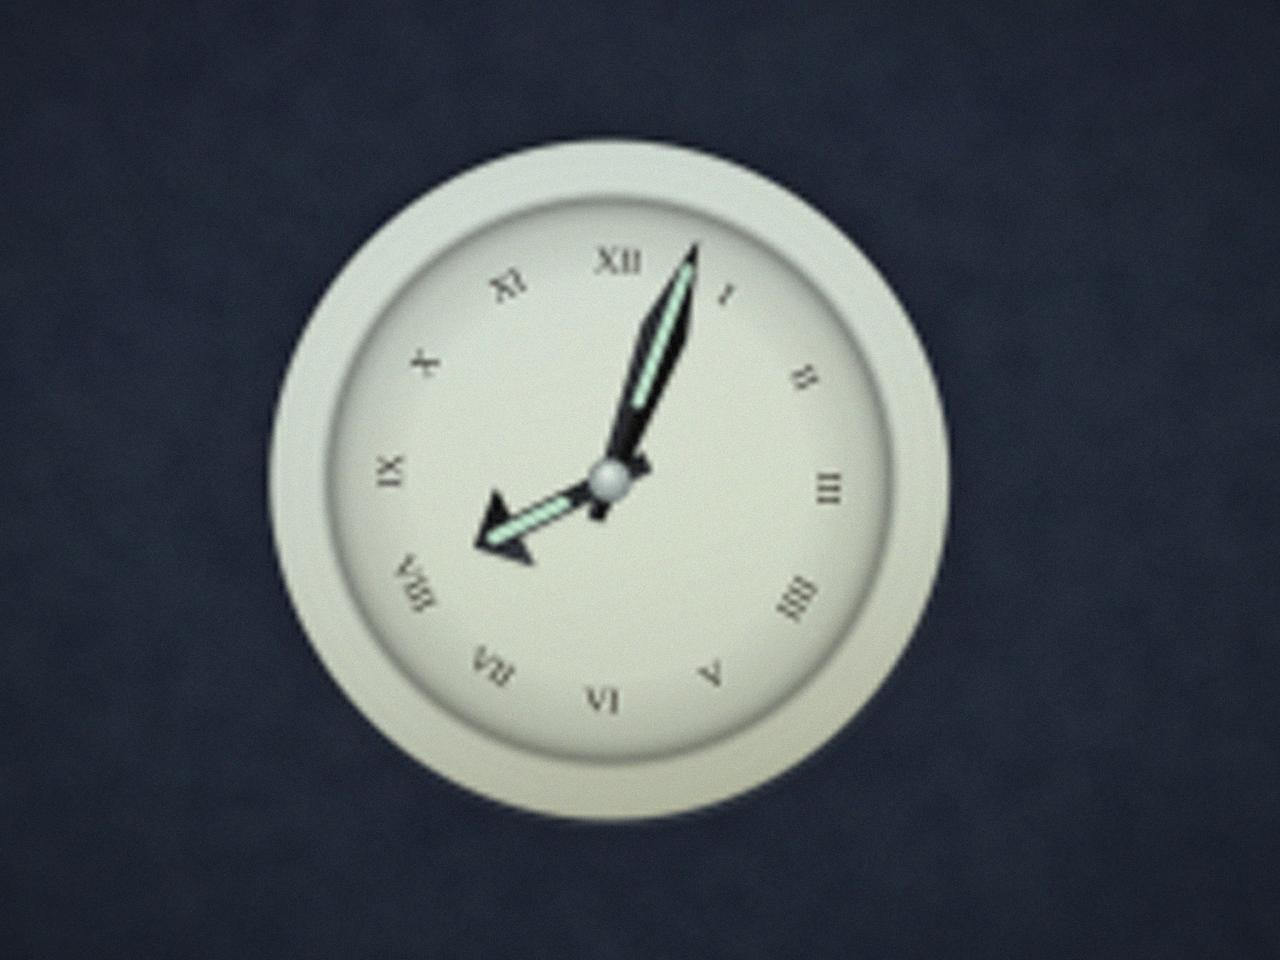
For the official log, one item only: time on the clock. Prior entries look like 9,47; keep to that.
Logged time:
8,03
